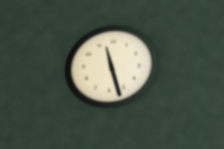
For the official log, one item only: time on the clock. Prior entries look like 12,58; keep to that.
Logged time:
11,27
